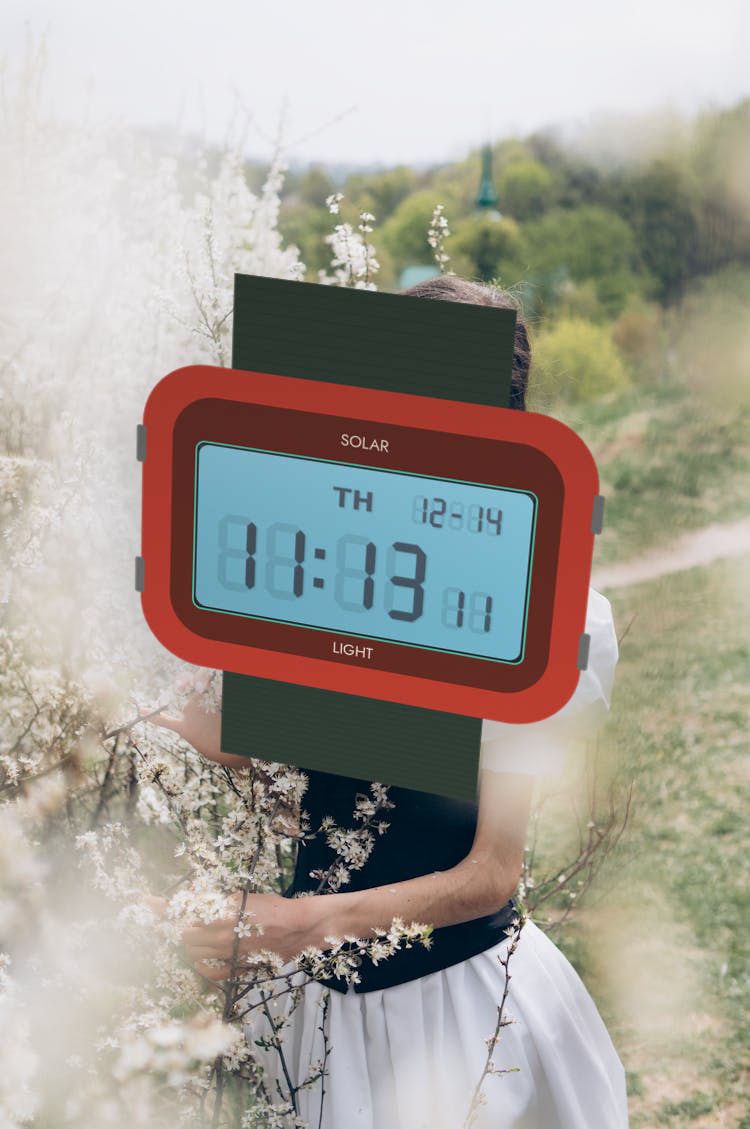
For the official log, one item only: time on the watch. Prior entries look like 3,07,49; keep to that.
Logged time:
11,13,11
